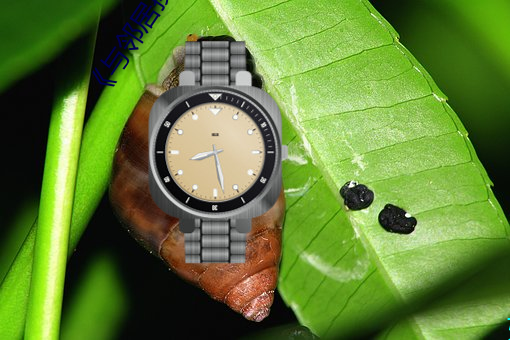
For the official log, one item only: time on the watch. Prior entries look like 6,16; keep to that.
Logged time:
8,28
